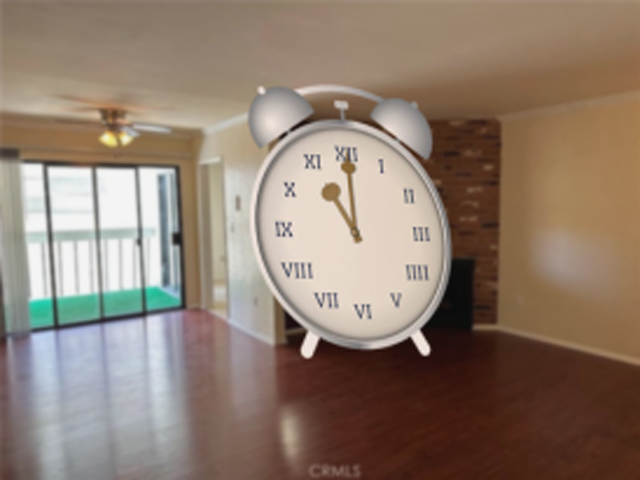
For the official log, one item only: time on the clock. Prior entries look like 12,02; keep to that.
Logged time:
11,00
